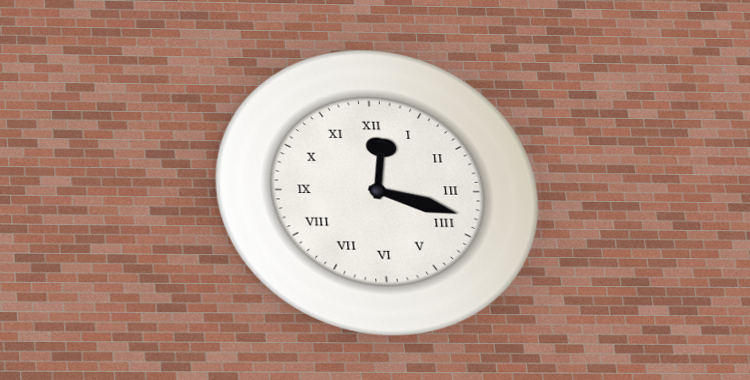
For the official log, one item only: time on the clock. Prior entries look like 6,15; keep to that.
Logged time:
12,18
